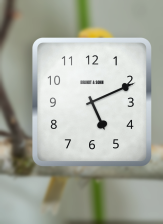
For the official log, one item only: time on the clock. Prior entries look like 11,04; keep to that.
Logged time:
5,11
